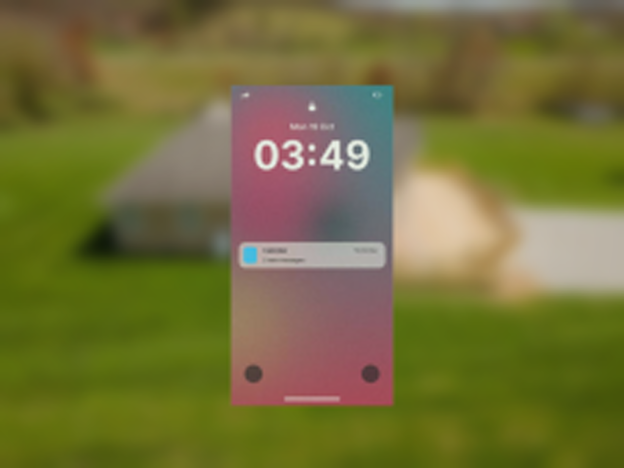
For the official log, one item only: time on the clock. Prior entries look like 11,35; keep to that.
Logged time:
3,49
